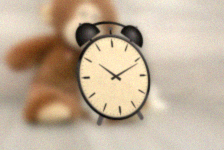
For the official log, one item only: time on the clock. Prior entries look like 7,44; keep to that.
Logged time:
10,11
